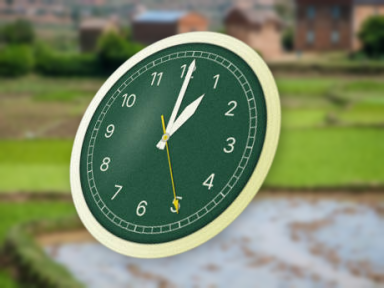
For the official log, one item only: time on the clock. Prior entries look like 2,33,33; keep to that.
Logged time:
1,00,25
